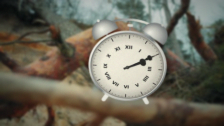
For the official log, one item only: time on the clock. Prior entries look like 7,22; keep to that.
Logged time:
2,10
